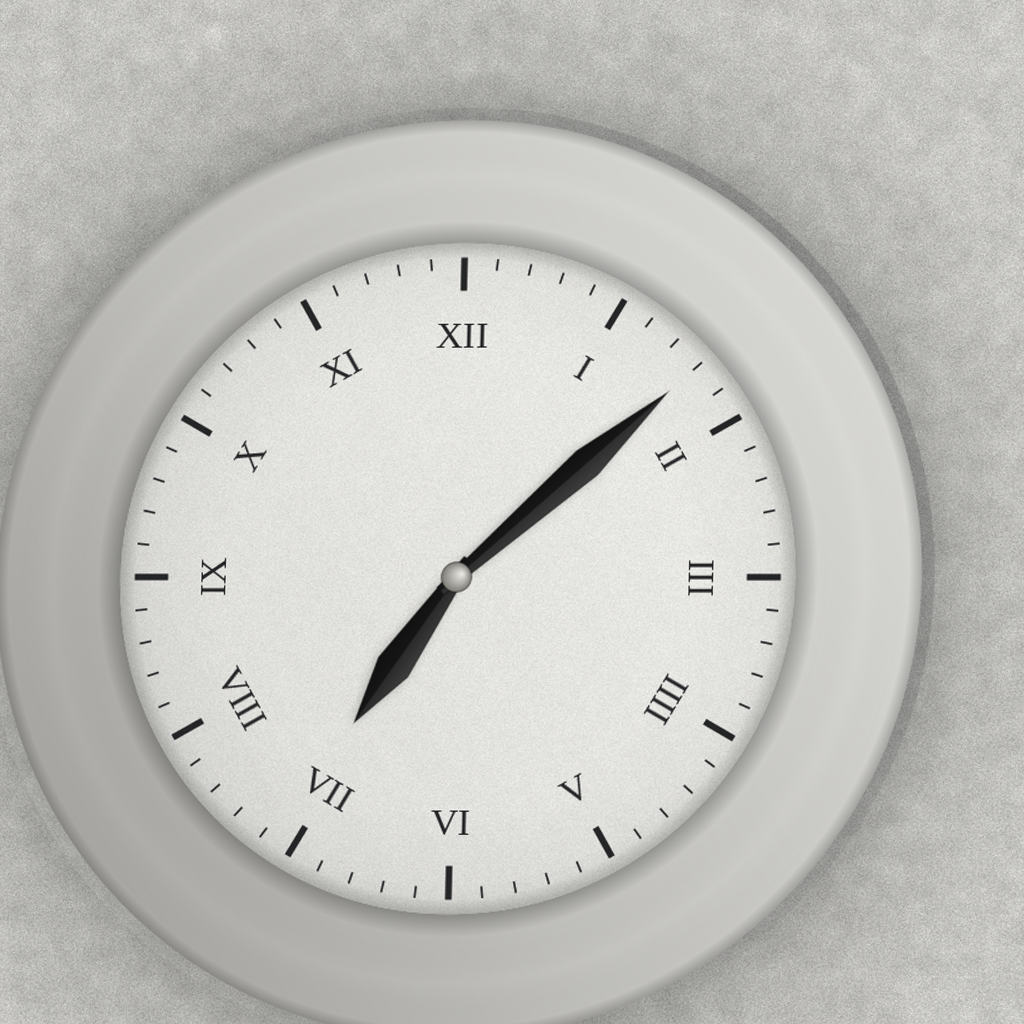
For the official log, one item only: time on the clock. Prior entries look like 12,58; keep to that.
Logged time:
7,08
